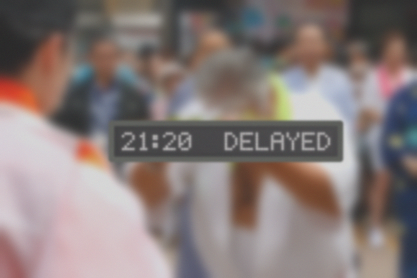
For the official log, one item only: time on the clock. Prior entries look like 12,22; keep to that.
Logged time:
21,20
